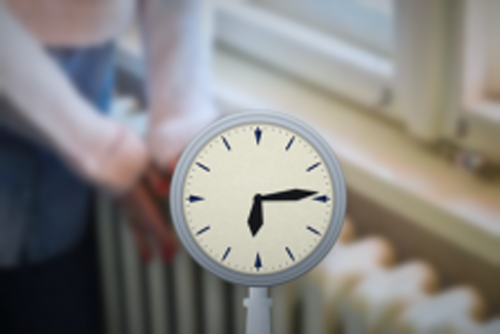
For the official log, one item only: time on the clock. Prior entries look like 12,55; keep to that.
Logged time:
6,14
